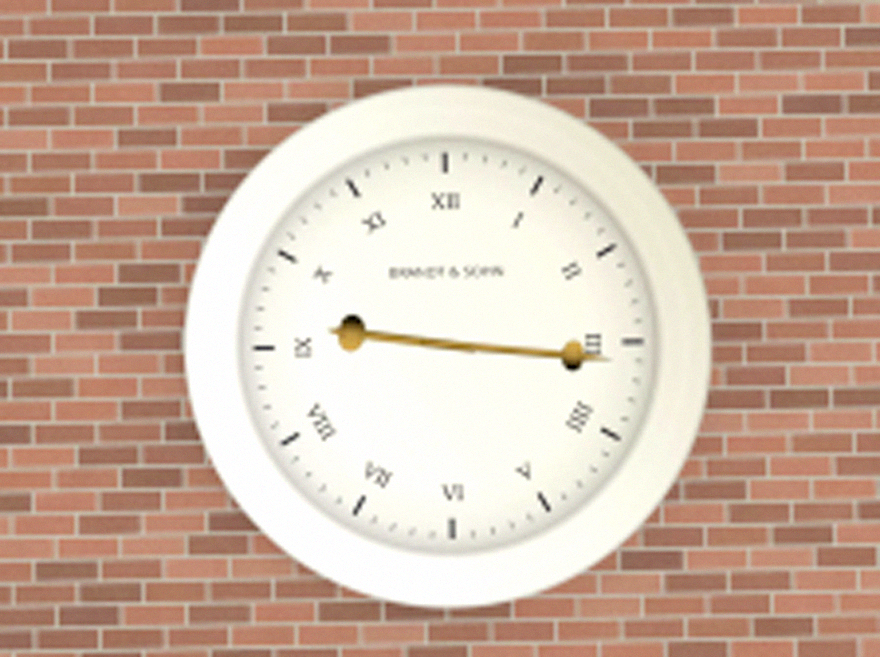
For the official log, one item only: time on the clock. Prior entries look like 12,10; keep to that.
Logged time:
9,16
